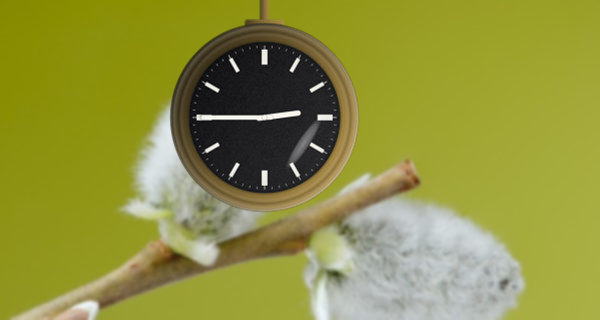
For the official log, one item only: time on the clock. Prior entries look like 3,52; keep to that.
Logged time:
2,45
